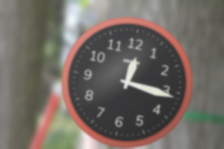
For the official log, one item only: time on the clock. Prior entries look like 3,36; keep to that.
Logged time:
12,16
